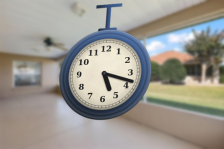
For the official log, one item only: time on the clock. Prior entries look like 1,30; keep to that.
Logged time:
5,18
